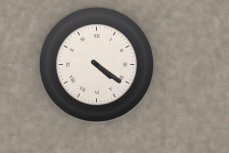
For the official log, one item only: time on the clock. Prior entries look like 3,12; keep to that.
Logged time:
4,21
